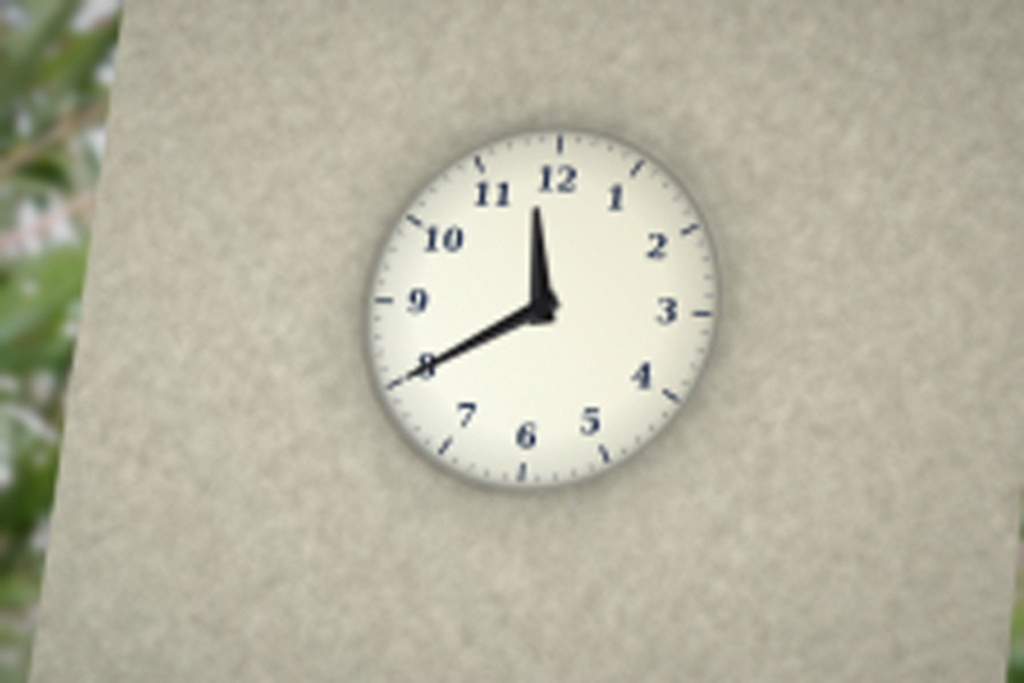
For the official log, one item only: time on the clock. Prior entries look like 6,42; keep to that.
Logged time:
11,40
